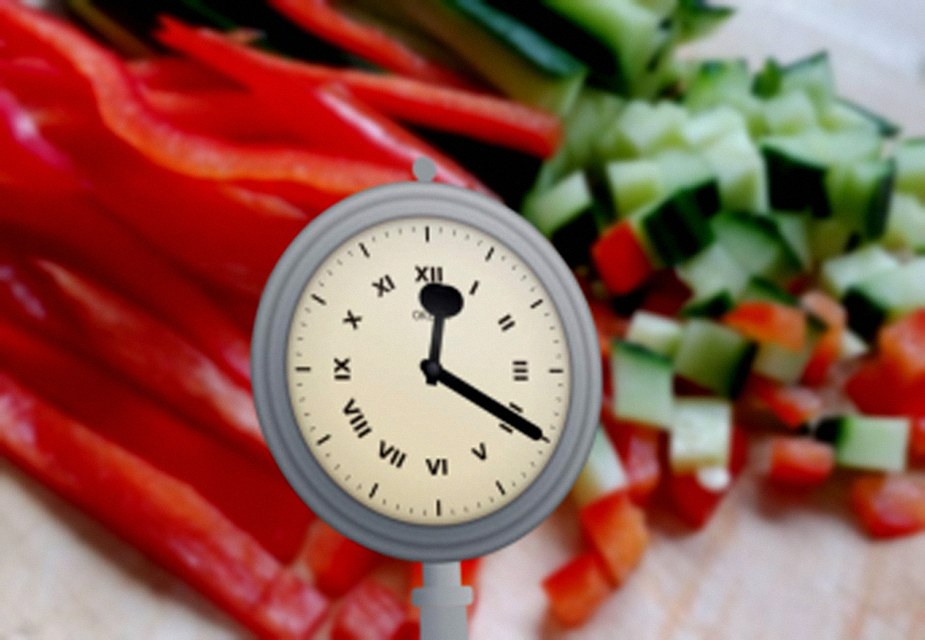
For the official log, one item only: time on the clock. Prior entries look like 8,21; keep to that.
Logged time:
12,20
